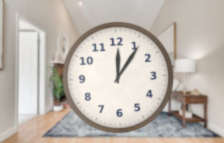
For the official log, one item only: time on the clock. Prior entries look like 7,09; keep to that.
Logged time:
12,06
